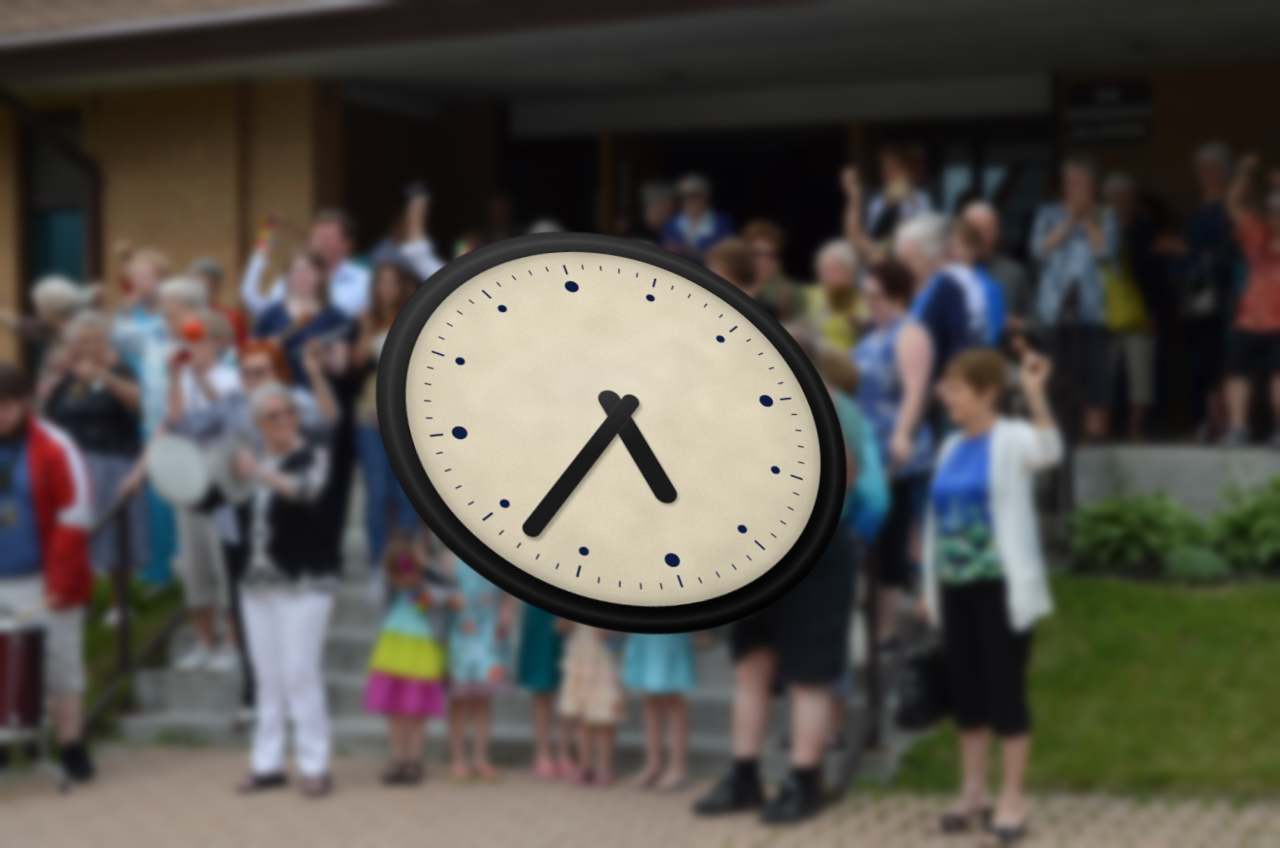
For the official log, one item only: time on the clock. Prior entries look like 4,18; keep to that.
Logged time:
5,38
